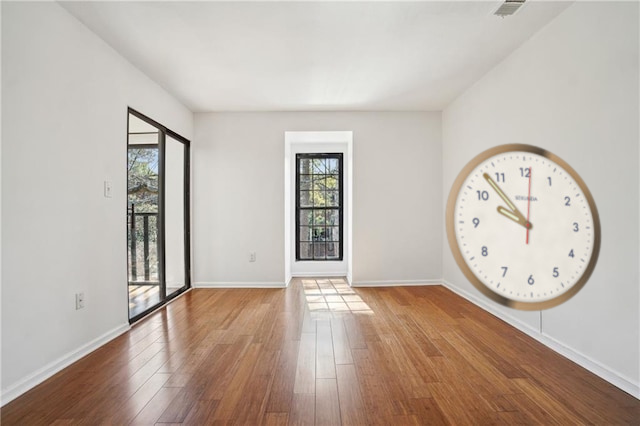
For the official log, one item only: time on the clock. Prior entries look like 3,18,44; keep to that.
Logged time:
9,53,01
